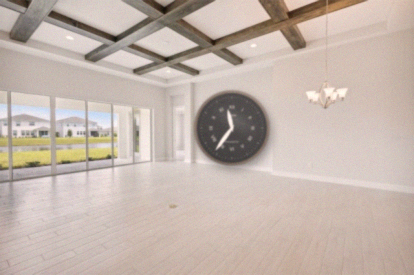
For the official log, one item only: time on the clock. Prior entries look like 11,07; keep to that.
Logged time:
11,36
